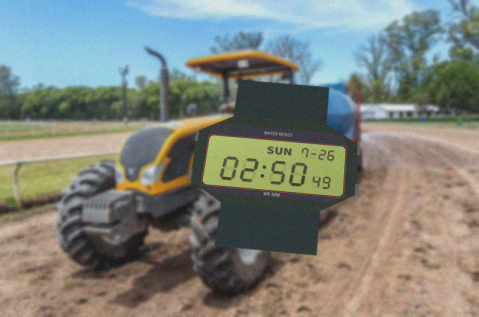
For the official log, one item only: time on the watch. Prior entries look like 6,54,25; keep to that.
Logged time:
2,50,49
